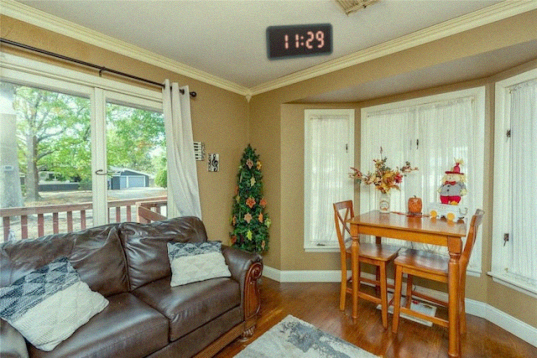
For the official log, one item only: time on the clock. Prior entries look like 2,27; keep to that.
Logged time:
11,29
